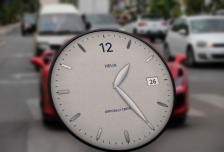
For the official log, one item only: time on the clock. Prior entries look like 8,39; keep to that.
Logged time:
1,25
